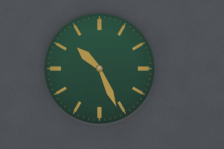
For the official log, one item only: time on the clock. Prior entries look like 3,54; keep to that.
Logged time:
10,26
